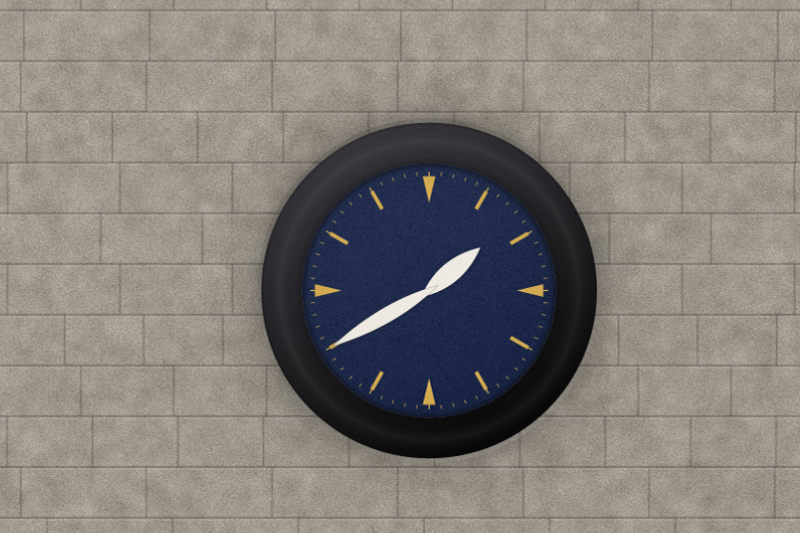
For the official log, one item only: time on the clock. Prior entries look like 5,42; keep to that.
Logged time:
1,40
